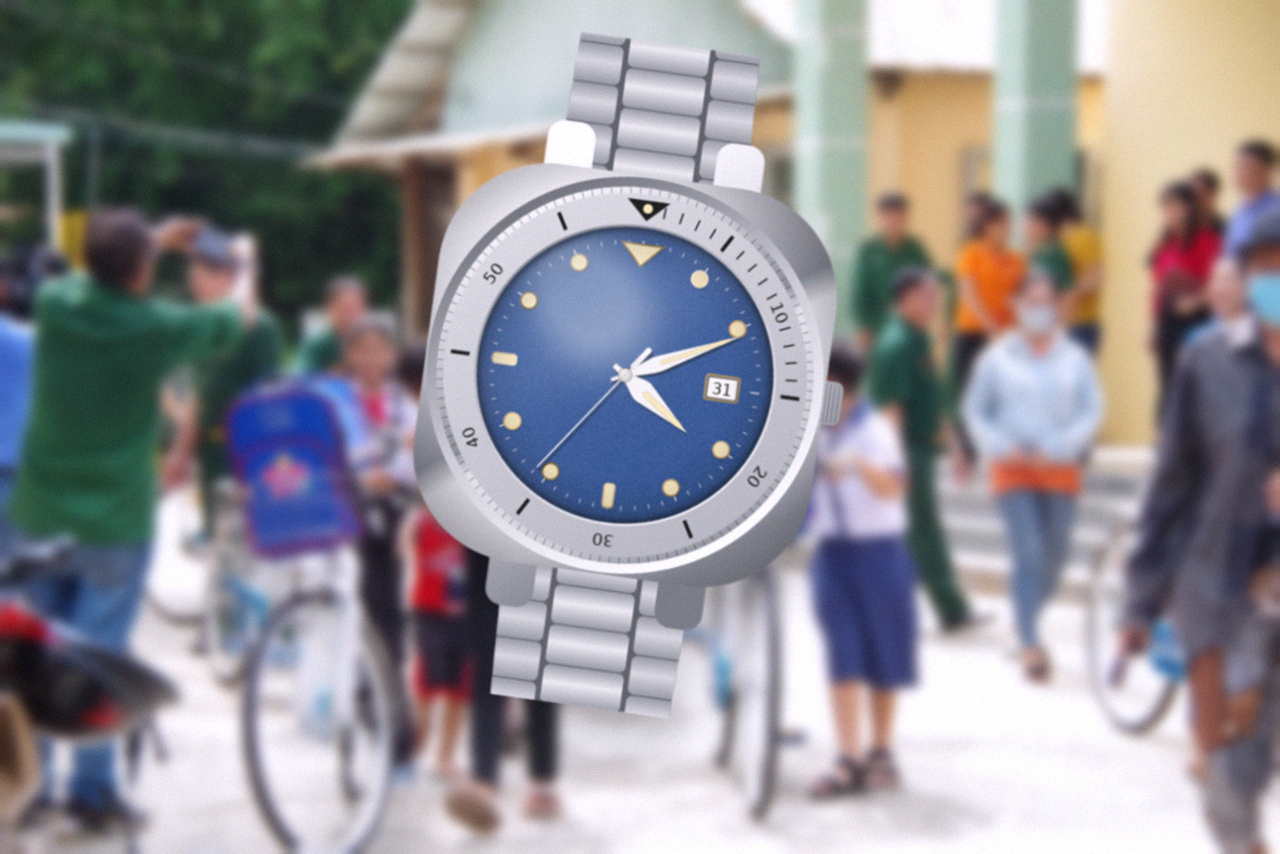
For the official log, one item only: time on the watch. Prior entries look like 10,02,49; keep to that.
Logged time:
4,10,36
